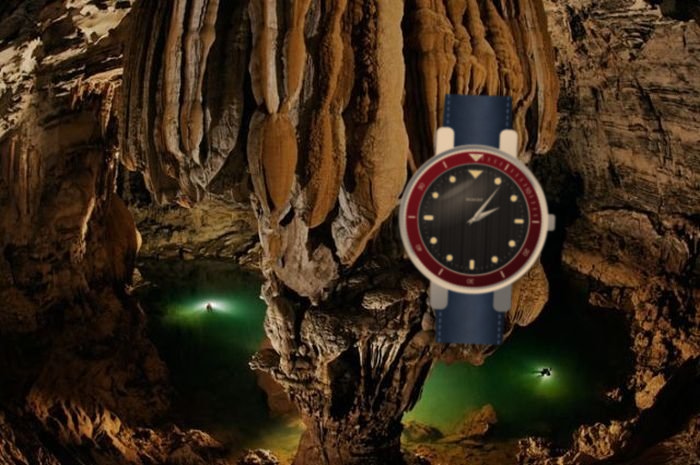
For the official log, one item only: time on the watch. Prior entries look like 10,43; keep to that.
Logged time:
2,06
